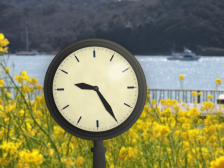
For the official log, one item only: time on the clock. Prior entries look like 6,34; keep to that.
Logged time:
9,25
